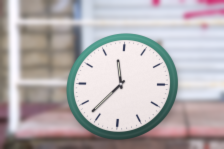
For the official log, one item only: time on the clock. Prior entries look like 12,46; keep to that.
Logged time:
11,37
